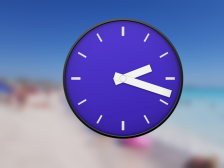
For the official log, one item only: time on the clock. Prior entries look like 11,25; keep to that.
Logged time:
2,18
